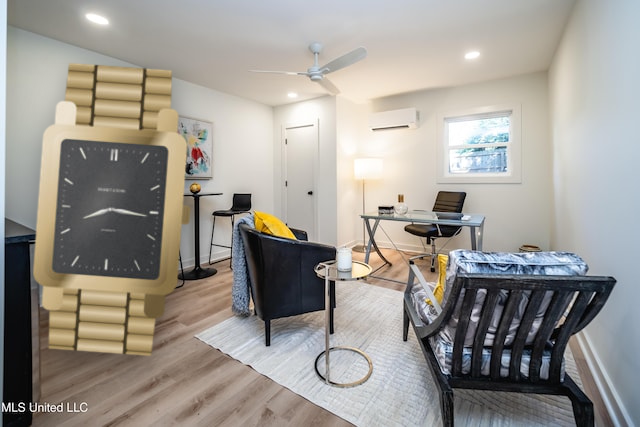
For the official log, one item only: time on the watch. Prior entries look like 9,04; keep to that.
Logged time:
8,16
